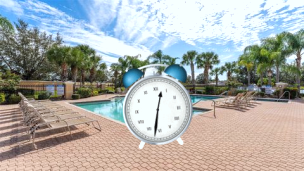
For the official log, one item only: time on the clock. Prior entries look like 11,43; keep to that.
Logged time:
12,32
